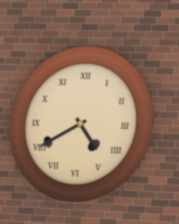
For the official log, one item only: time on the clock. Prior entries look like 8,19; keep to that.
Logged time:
4,40
